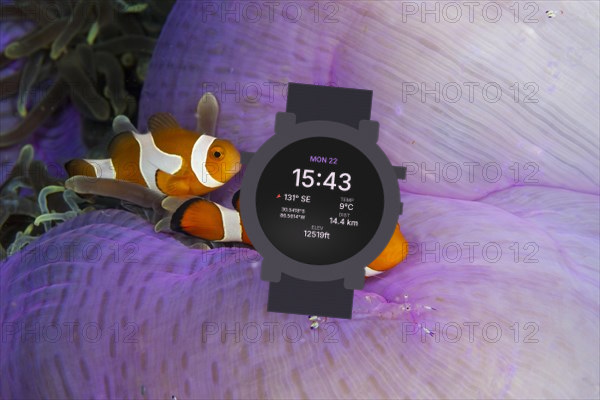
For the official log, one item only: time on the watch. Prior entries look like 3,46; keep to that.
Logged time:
15,43
